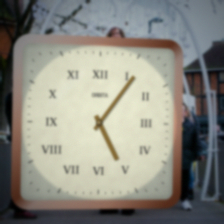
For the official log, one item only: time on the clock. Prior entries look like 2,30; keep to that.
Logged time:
5,06
